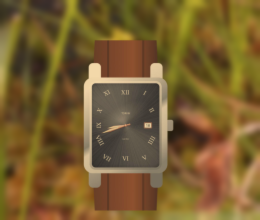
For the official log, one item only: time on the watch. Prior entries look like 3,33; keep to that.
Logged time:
8,42
